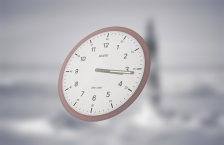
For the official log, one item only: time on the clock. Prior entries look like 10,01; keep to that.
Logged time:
3,16
